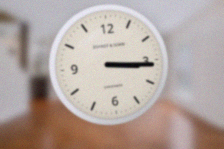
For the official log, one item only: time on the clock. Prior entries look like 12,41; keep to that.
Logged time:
3,16
